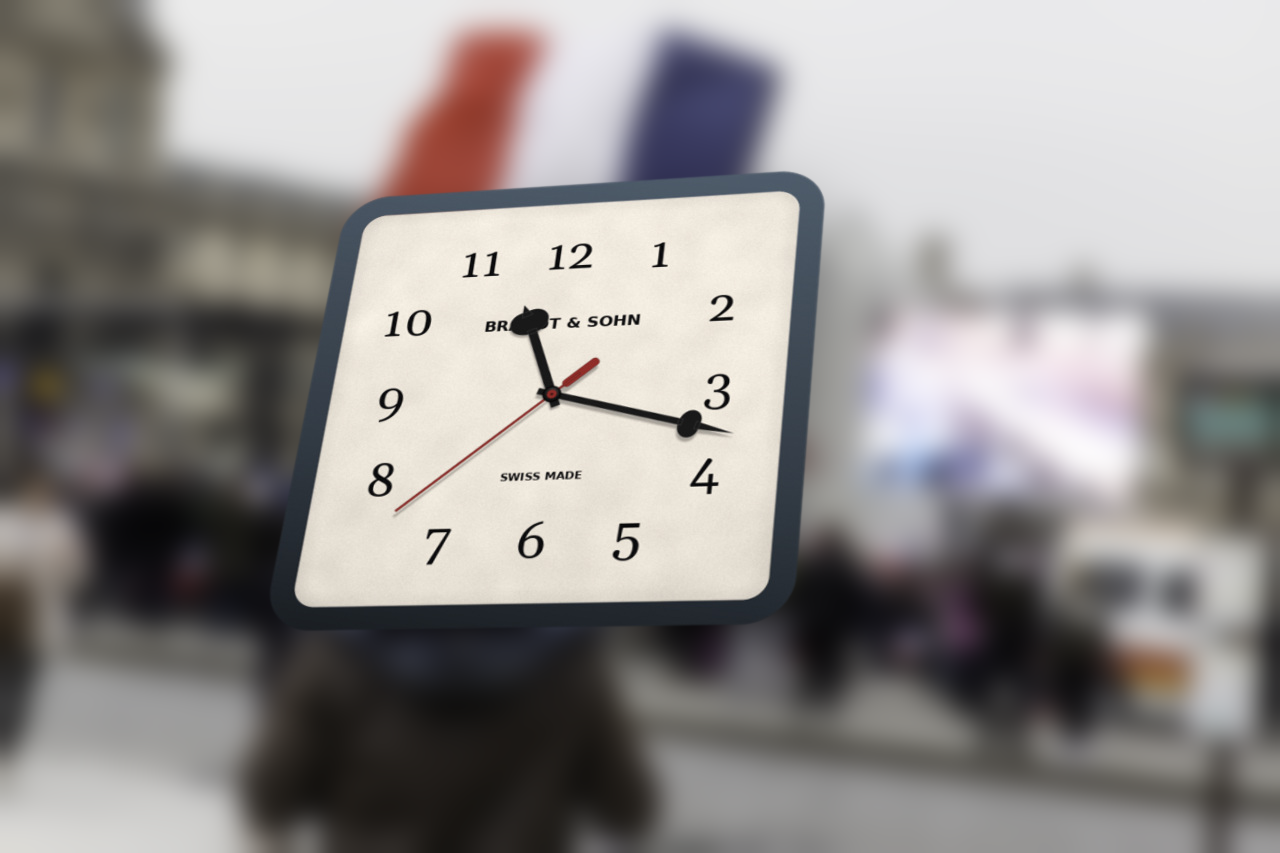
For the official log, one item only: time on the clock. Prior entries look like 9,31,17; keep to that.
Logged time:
11,17,38
